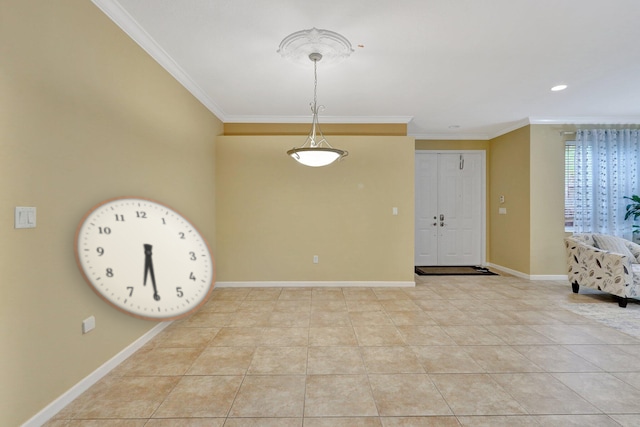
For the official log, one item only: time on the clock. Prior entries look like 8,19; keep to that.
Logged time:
6,30
